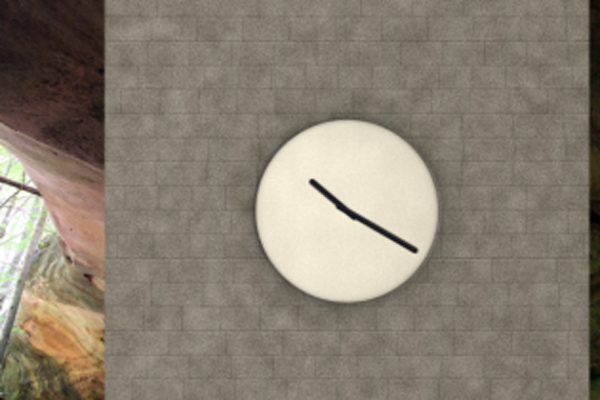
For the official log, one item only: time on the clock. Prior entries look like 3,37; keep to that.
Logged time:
10,20
